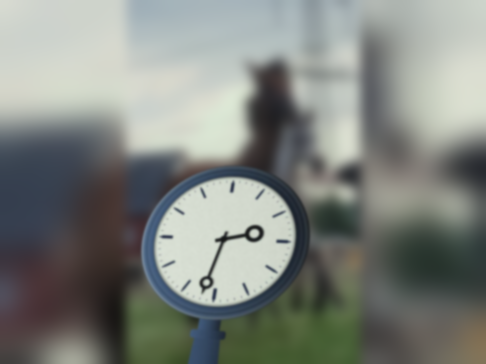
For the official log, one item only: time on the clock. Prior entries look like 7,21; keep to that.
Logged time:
2,32
